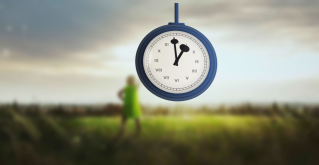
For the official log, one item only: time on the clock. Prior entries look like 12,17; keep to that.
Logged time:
12,59
